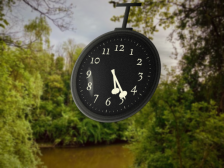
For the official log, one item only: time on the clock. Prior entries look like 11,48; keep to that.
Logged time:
5,24
